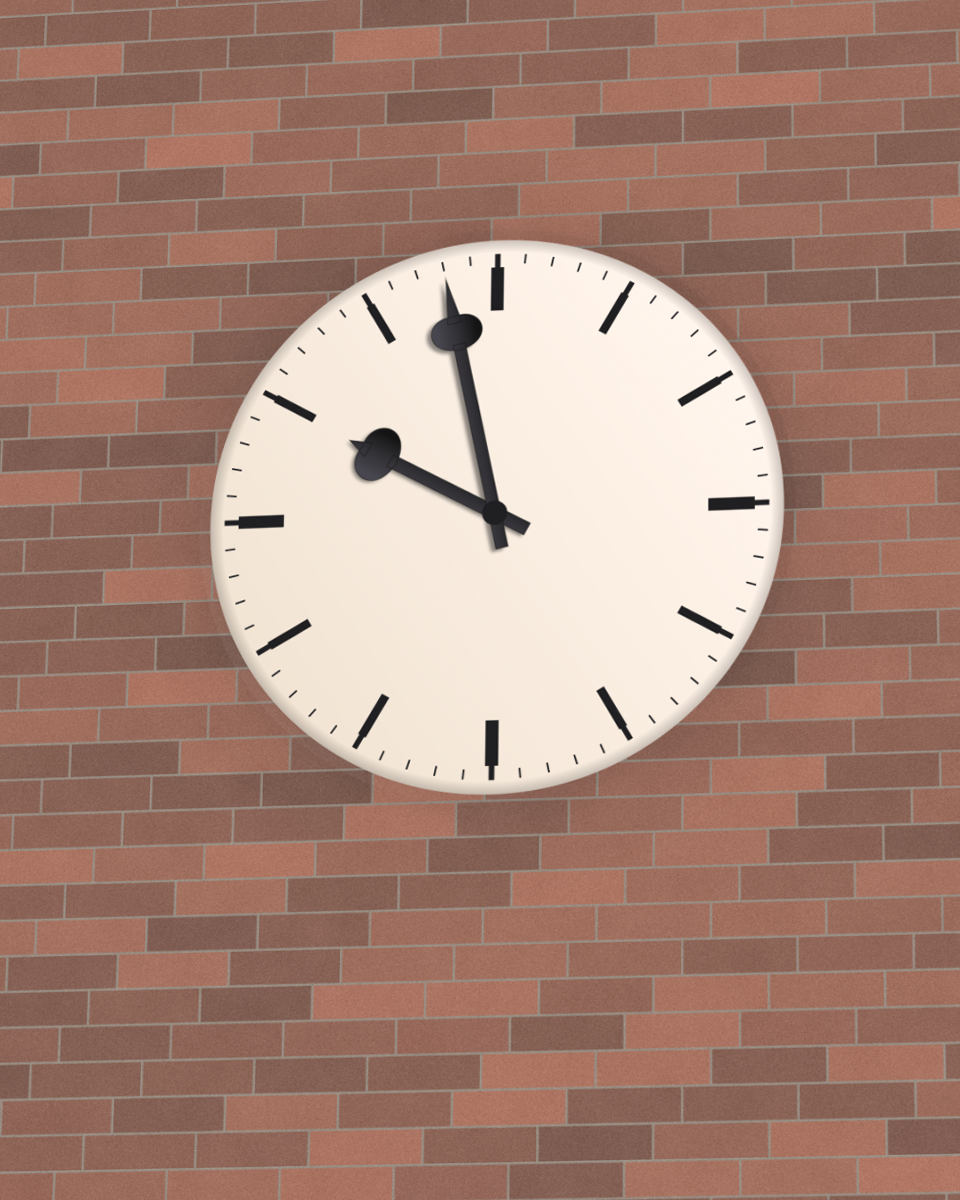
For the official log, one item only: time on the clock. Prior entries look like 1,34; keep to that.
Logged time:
9,58
